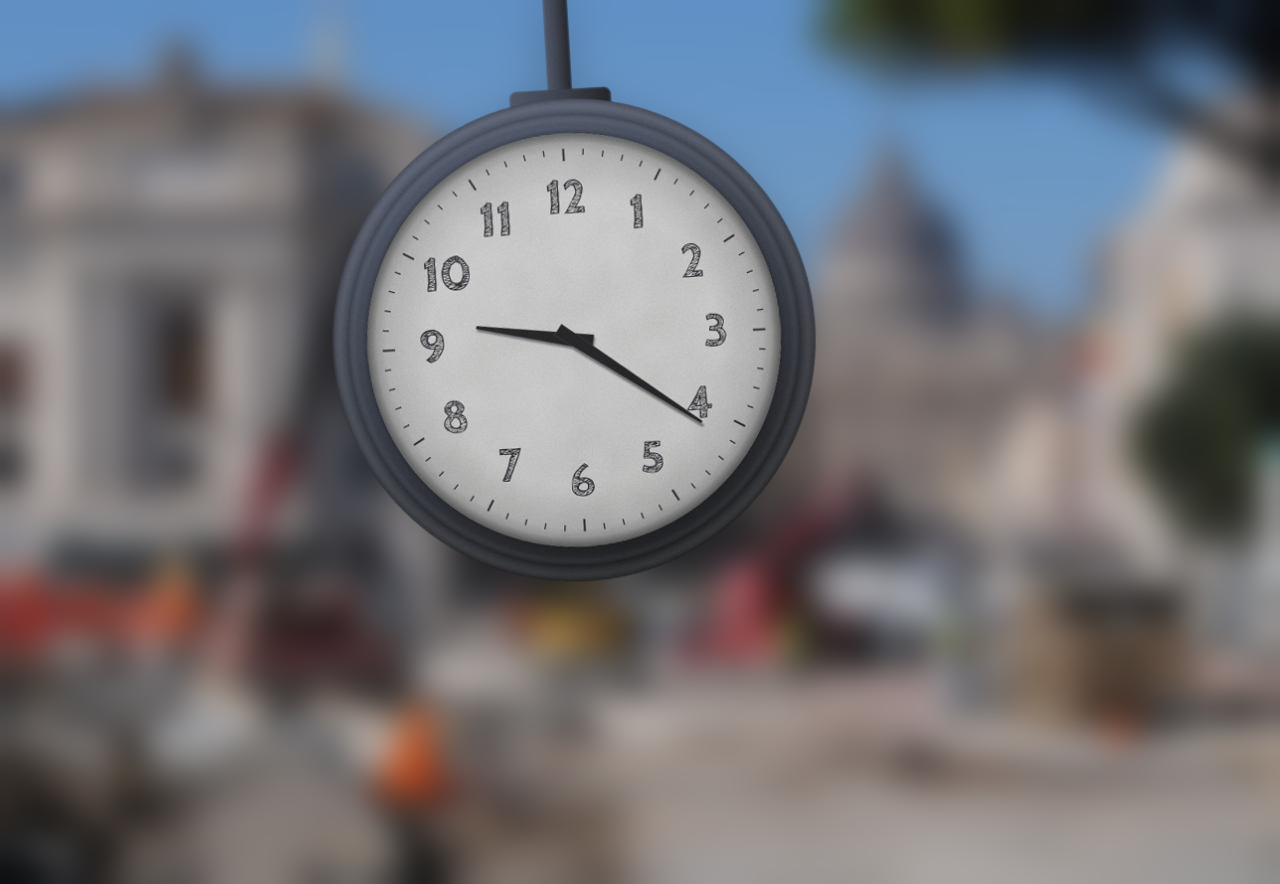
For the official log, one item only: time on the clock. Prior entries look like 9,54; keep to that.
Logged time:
9,21
